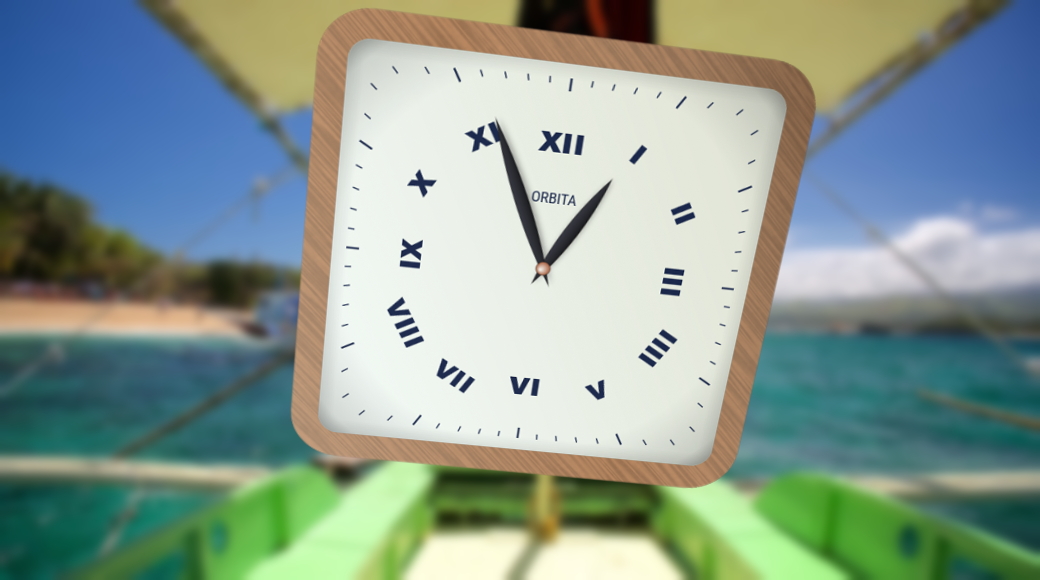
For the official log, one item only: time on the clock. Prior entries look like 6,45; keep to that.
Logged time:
12,56
